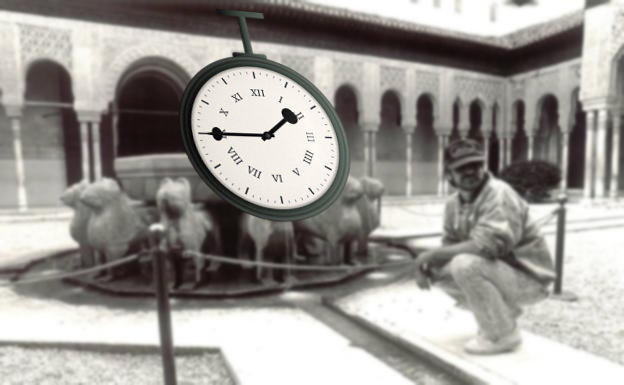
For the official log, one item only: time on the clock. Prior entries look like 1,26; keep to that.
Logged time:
1,45
